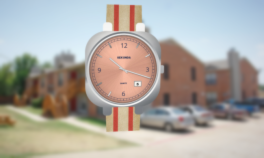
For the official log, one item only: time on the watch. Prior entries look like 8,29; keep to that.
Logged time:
10,18
